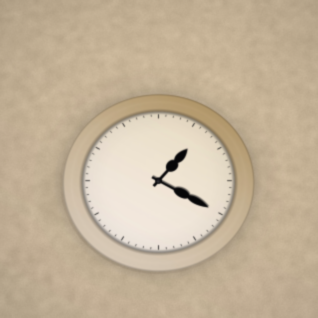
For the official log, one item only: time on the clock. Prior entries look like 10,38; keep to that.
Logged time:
1,20
